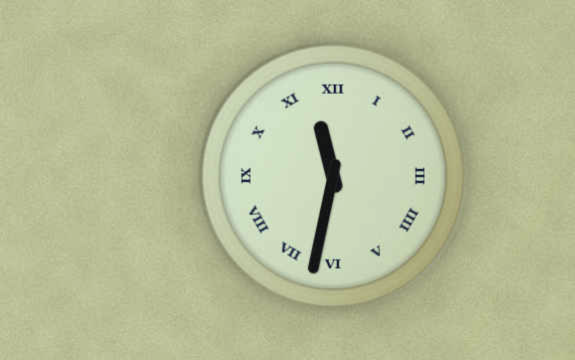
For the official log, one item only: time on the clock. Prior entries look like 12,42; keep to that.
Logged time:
11,32
